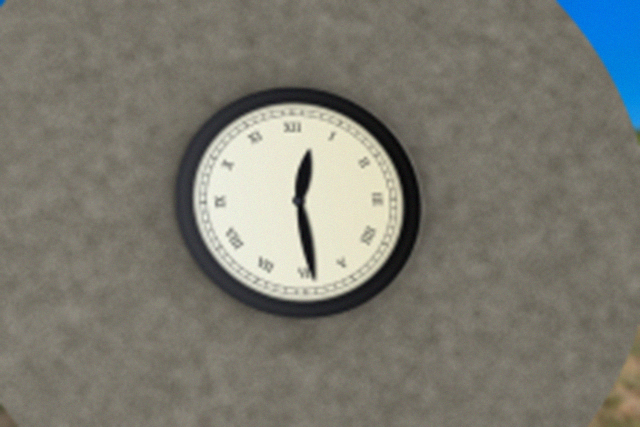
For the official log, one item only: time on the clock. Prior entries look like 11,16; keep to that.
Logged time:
12,29
